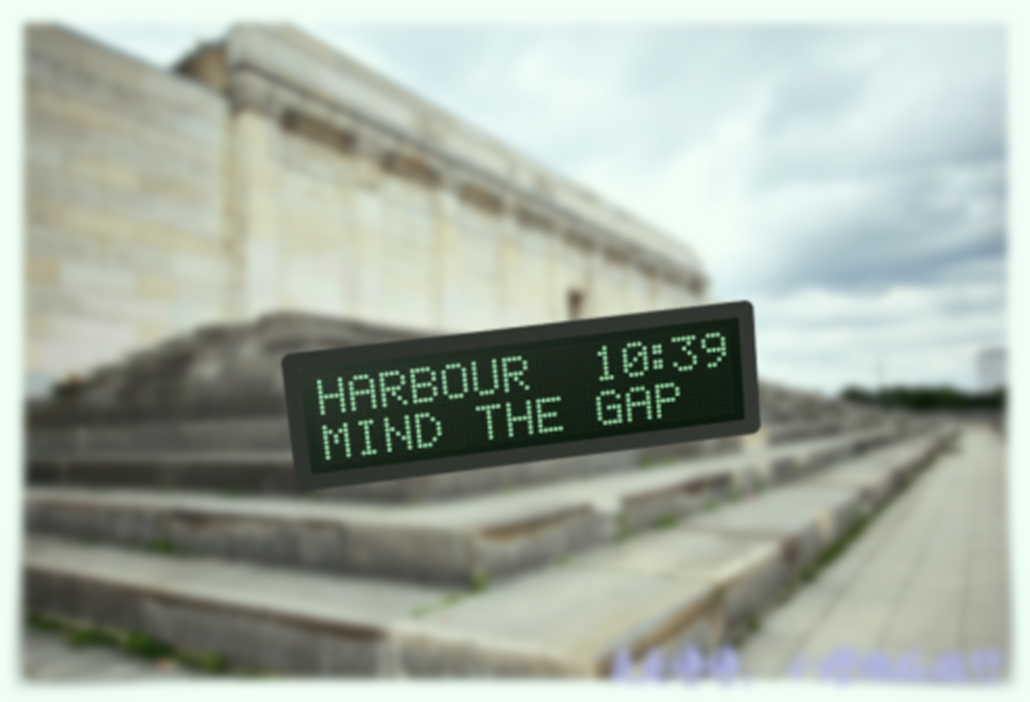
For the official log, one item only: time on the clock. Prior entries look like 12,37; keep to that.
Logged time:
10,39
